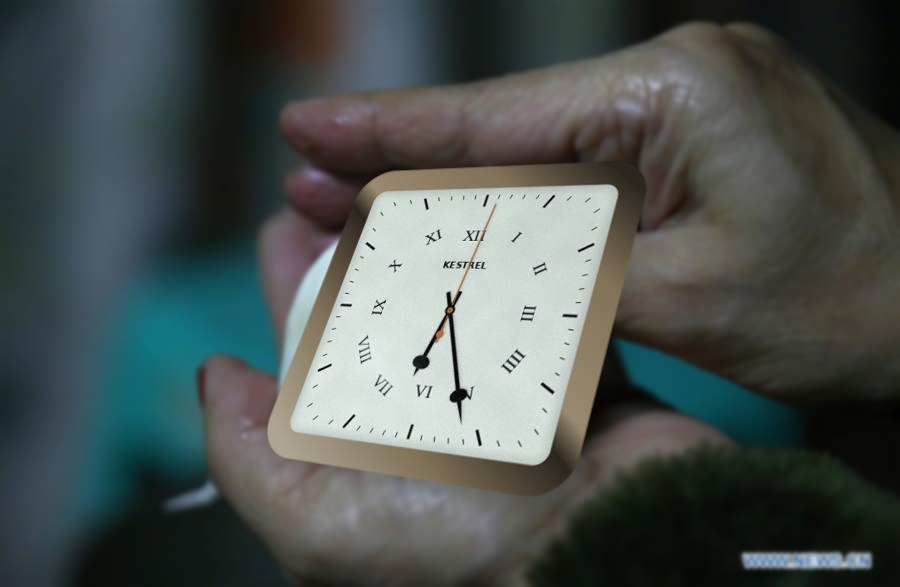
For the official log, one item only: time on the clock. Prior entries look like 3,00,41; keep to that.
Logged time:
6,26,01
